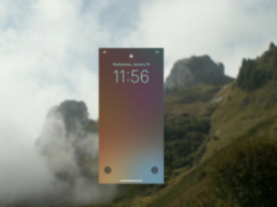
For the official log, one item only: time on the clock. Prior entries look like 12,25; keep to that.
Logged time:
11,56
